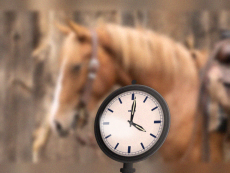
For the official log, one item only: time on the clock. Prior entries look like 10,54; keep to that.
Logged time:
4,01
